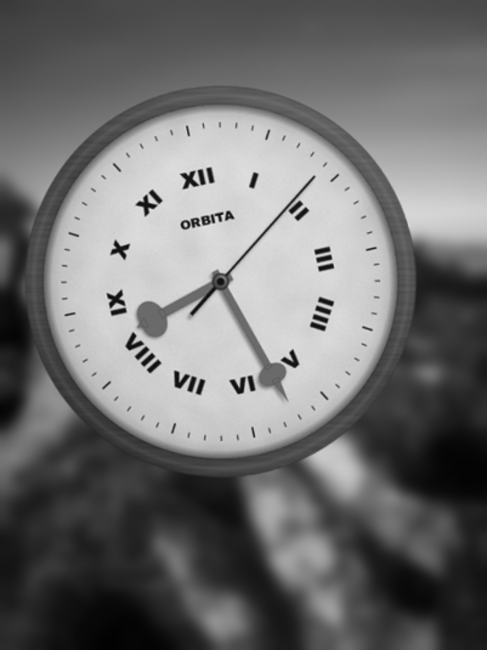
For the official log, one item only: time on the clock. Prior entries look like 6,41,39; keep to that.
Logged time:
8,27,09
